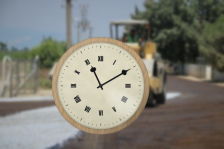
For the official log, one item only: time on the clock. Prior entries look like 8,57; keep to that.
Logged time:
11,10
